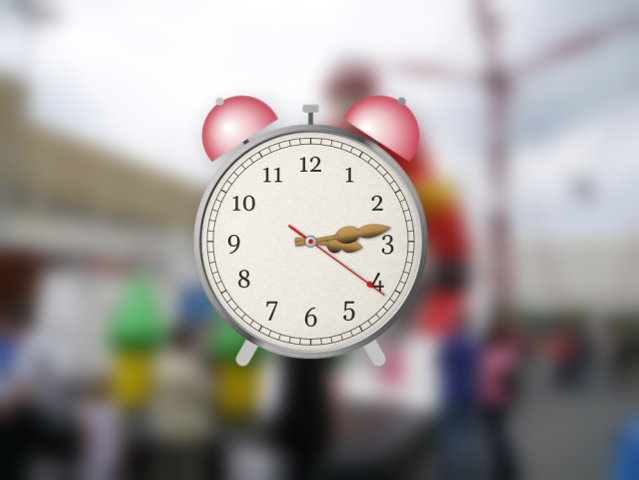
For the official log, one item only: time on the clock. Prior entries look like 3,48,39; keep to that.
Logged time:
3,13,21
